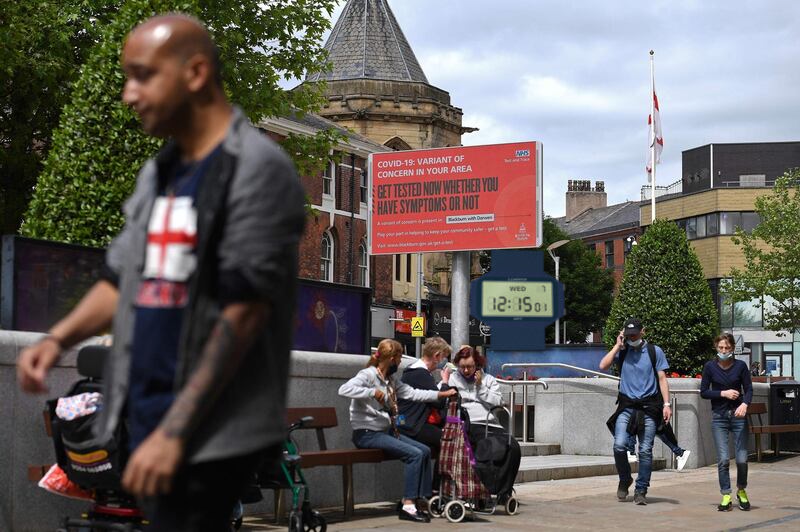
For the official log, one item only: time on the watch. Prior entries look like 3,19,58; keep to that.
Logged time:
12,15,01
